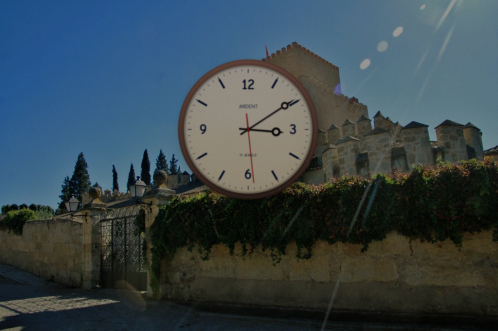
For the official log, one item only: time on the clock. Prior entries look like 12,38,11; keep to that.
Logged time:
3,09,29
